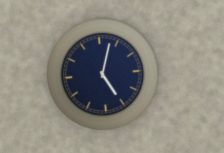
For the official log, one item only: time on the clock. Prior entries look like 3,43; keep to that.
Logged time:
5,03
